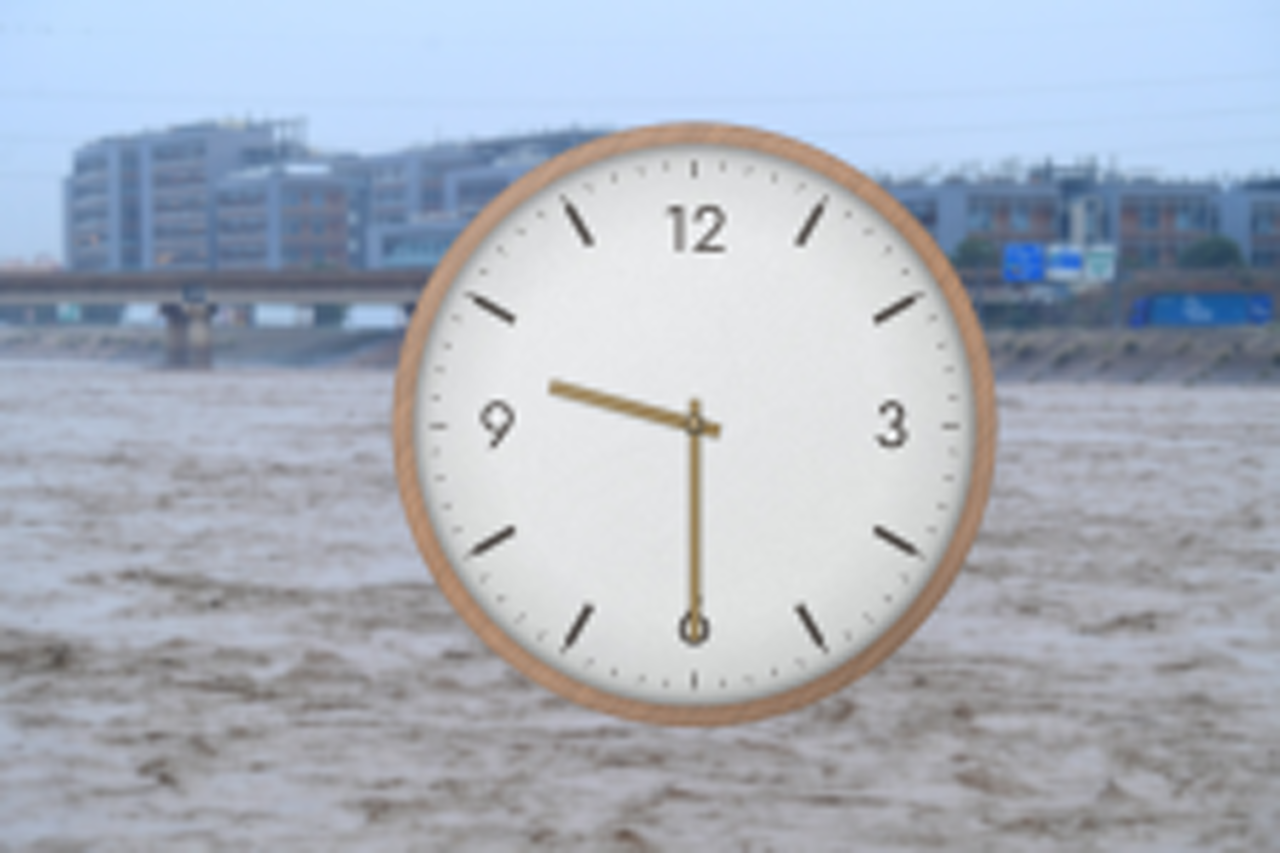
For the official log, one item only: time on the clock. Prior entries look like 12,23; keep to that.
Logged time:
9,30
